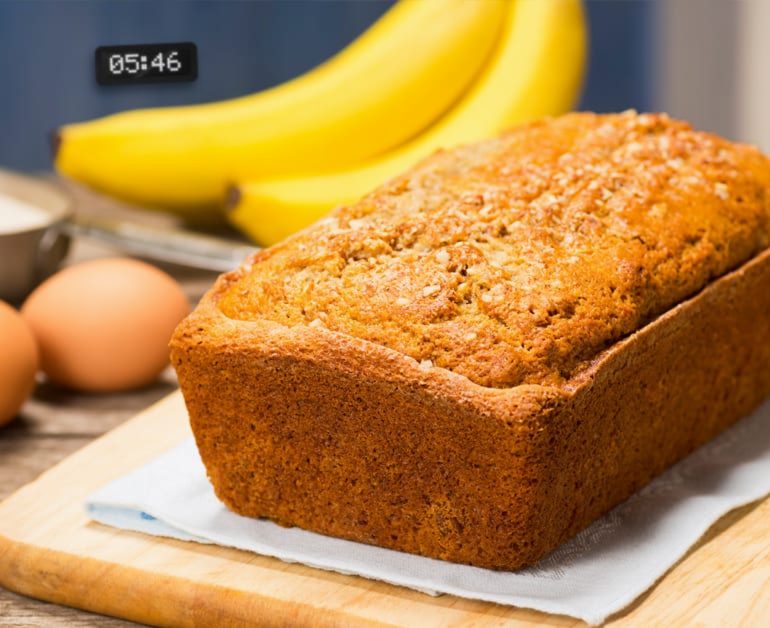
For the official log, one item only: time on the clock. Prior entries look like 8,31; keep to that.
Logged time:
5,46
